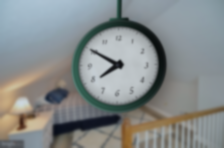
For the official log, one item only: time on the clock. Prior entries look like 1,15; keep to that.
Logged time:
7,50
